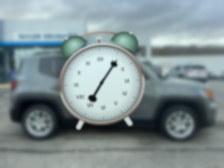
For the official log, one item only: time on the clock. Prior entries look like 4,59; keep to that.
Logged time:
7,06
